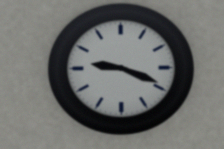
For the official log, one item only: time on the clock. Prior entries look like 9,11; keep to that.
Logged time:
9,19
